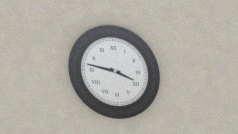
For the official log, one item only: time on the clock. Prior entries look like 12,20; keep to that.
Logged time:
3,47
